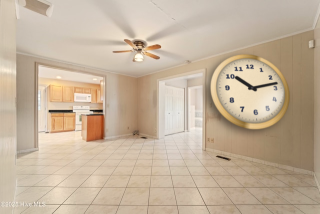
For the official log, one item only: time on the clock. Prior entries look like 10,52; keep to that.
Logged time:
10,13
